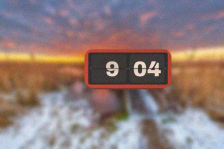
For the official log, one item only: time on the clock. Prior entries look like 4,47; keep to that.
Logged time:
9,04
